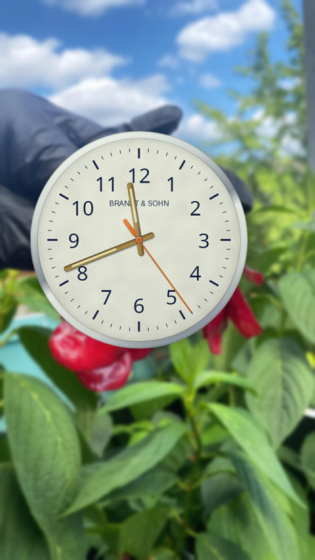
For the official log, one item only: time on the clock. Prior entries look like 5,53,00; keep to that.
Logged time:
11,41,24
